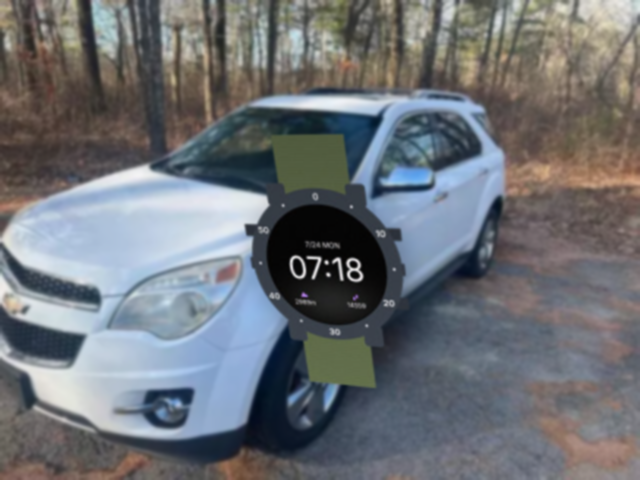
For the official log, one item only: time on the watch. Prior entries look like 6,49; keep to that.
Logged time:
7,18
